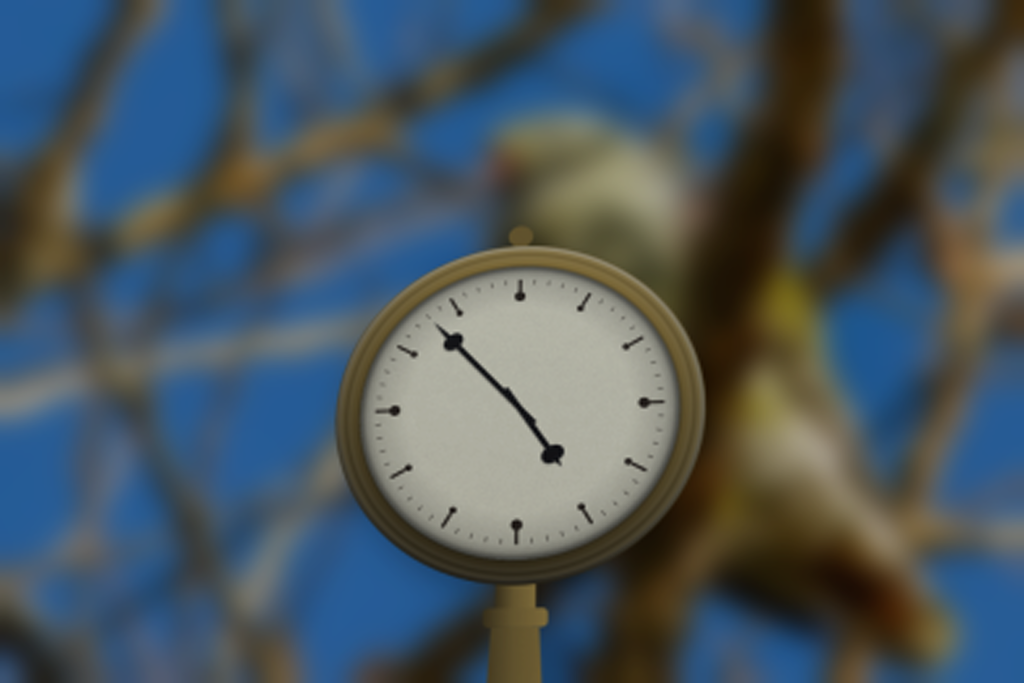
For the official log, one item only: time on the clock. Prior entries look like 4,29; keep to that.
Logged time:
4,53
